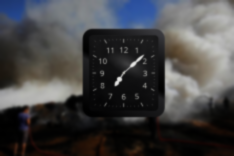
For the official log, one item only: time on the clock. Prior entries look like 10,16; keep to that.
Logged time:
7,08
